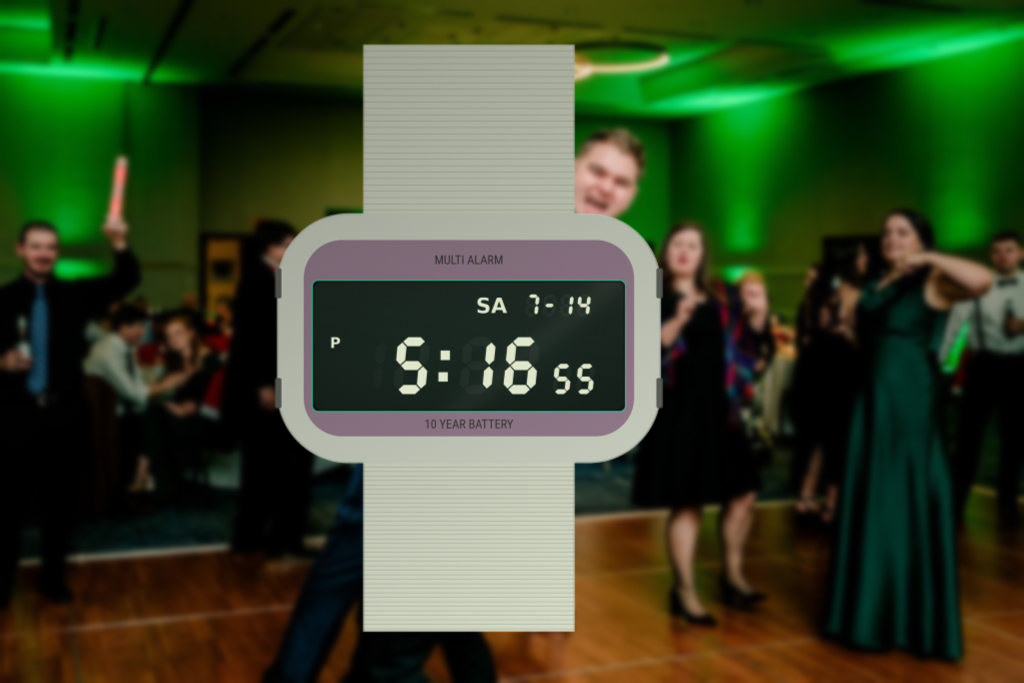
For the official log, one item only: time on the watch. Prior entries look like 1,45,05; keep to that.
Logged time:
5,16,55
